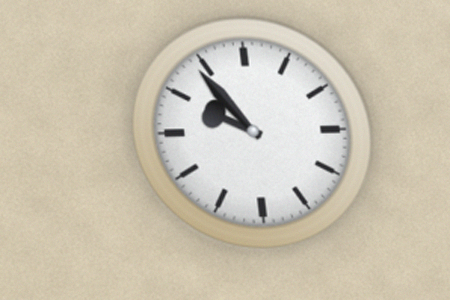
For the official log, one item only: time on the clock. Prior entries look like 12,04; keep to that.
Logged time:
9,54
